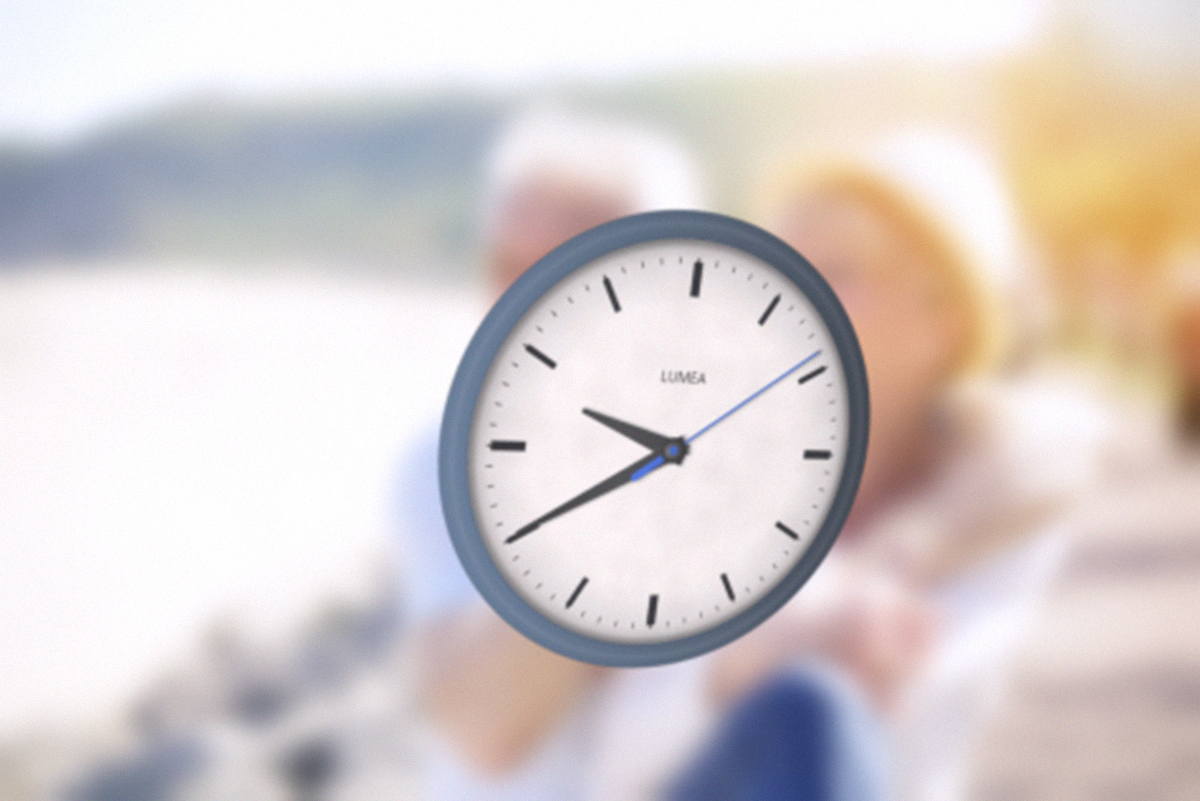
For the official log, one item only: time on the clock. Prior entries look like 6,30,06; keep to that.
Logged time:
9,40,09
